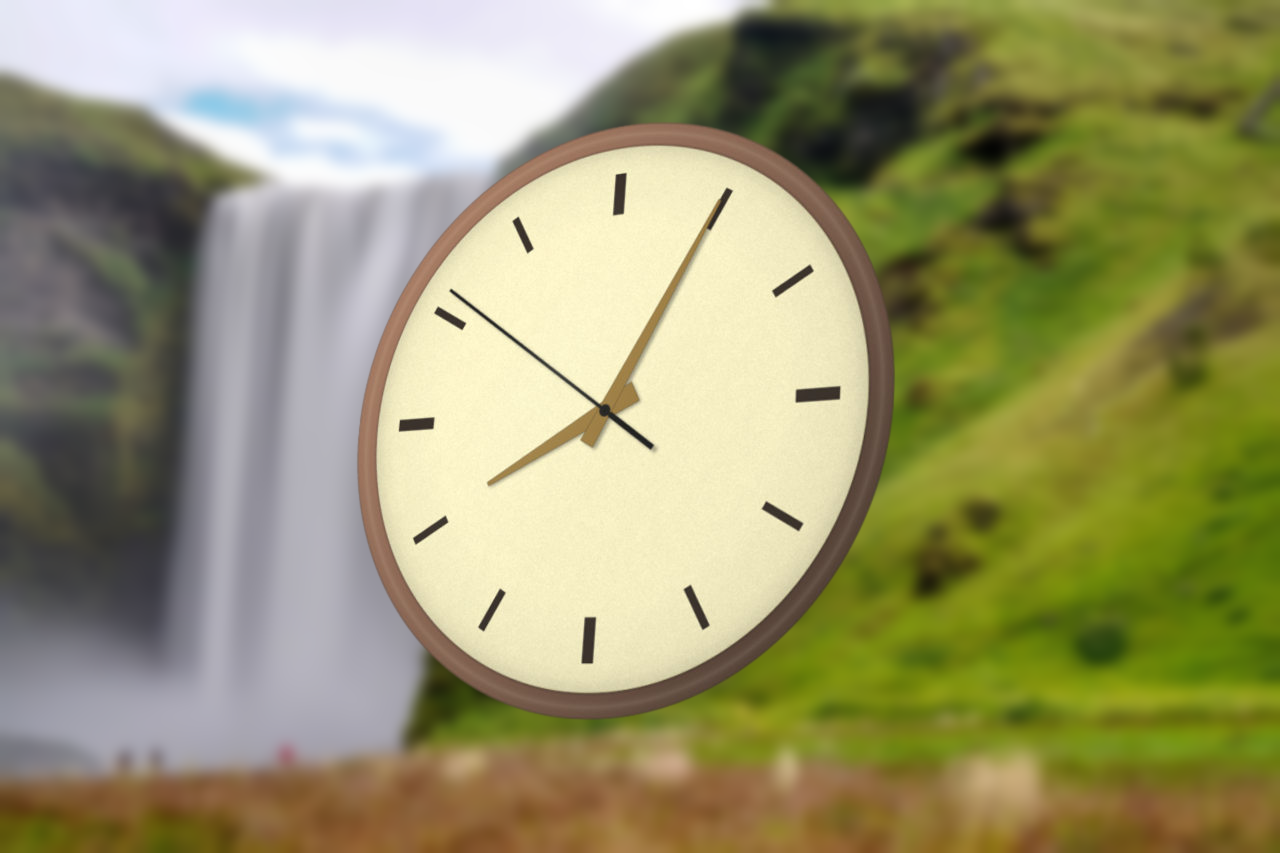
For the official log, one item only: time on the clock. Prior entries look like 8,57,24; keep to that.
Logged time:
8,04,51
